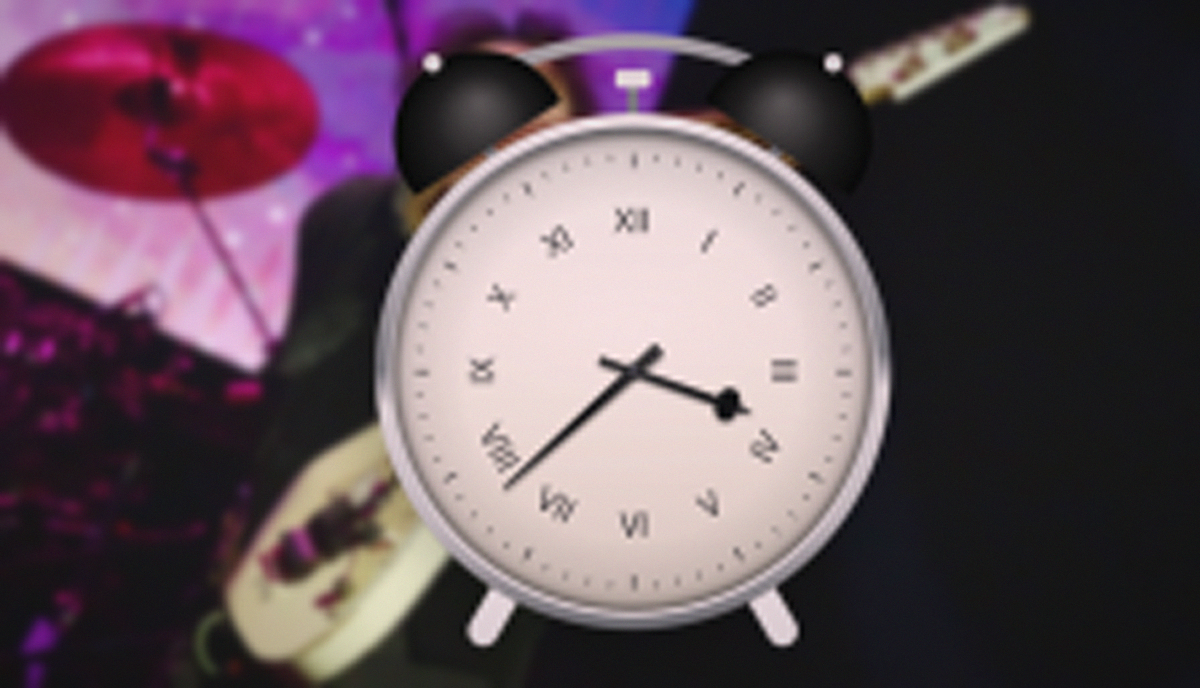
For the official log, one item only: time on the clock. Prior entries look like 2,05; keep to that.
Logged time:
3,38
